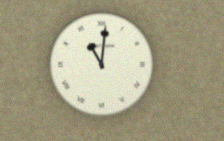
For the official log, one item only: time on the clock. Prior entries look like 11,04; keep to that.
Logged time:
11,01
